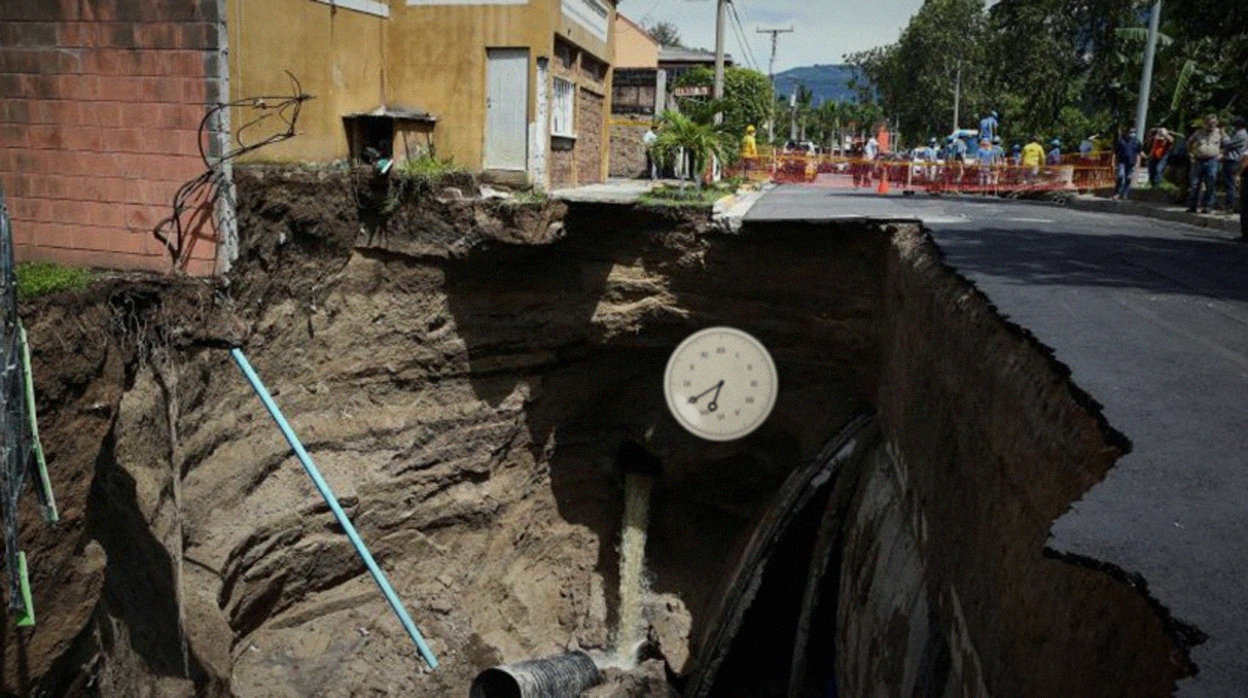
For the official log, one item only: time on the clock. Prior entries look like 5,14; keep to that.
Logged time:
6,40
